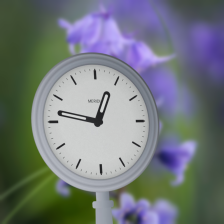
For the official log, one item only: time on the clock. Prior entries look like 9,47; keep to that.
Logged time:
12,47
